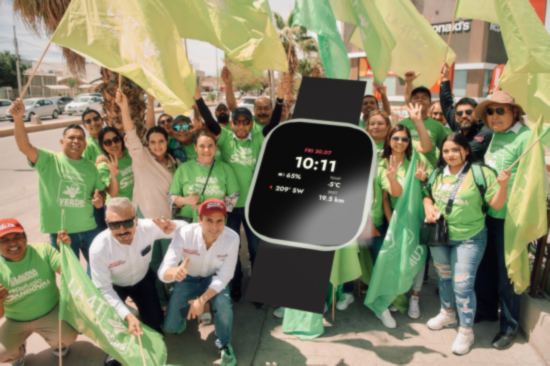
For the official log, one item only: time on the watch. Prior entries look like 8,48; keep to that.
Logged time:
10,11
